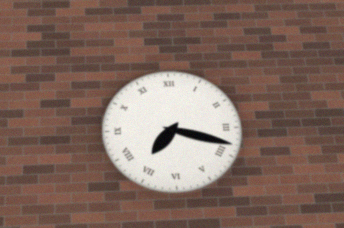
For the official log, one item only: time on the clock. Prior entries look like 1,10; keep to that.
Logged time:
7,18
